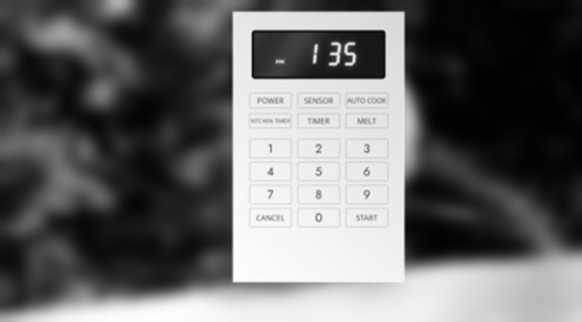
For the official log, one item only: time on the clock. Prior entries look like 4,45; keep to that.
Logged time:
1,35
